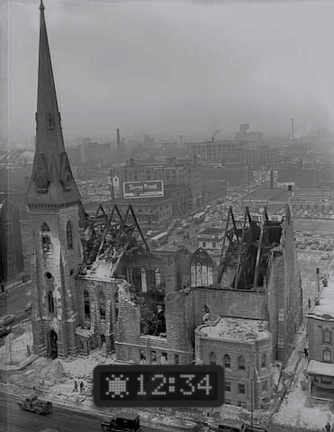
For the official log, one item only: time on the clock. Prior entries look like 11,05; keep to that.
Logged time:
12,34
